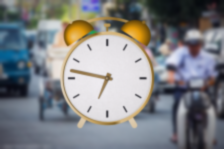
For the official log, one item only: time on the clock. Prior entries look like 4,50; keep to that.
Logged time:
6,47
